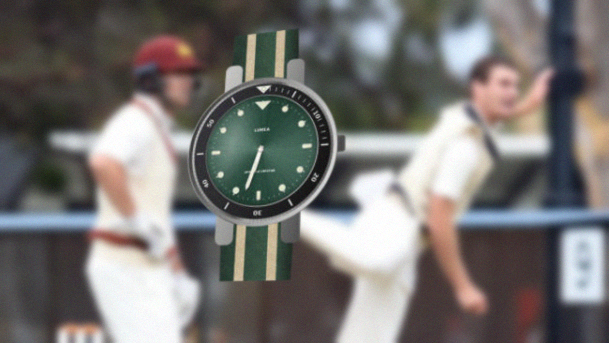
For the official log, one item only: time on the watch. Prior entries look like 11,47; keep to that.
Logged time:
6,33
